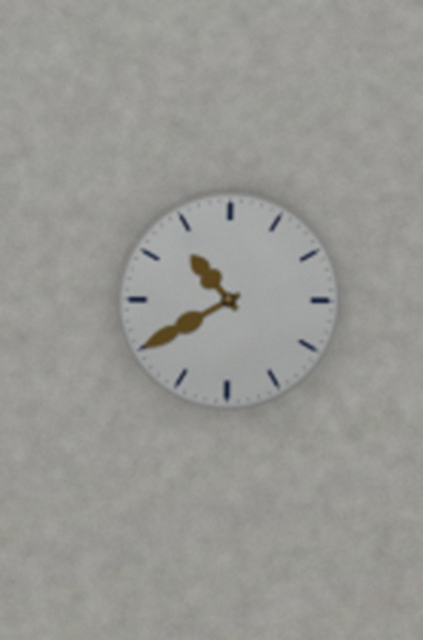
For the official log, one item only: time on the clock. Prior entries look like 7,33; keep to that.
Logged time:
10,40
